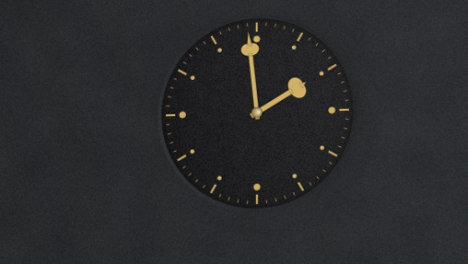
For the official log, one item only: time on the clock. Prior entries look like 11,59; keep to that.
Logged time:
1,59
